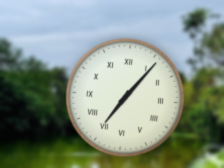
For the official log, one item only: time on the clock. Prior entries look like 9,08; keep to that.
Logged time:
7,06
